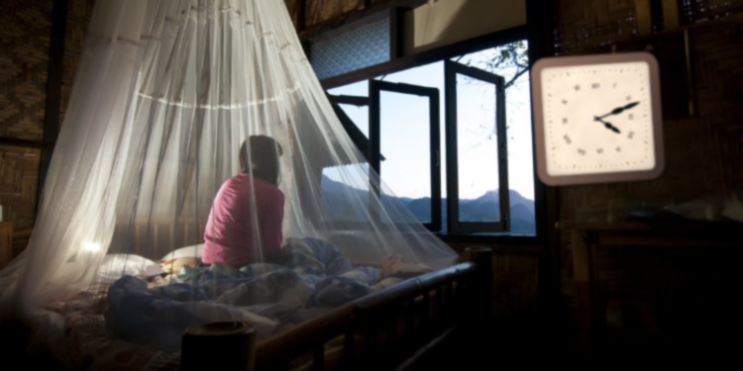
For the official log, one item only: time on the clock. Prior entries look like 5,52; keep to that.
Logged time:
4,12
